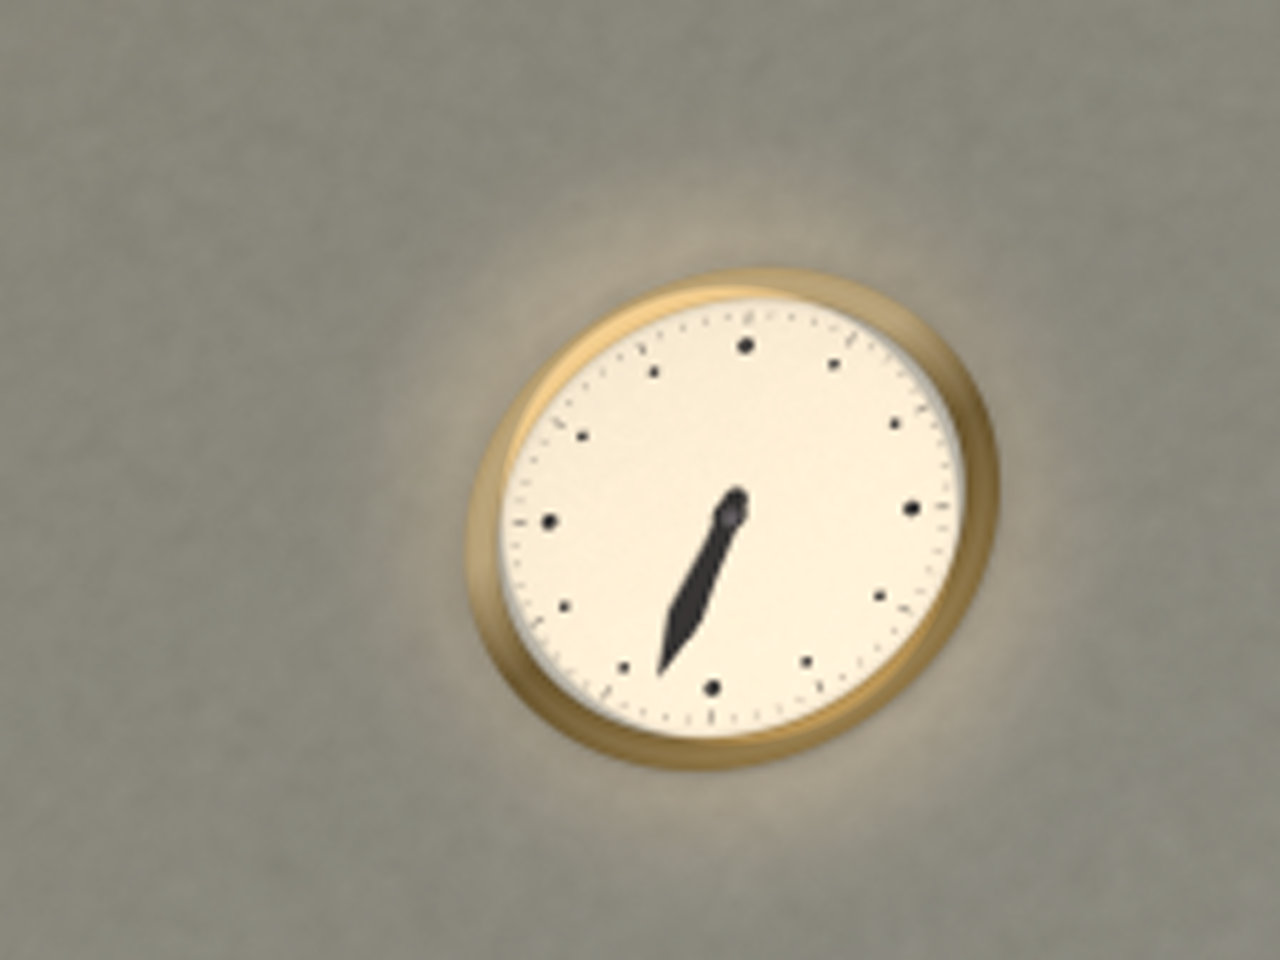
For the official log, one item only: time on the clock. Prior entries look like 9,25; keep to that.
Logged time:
6,33
